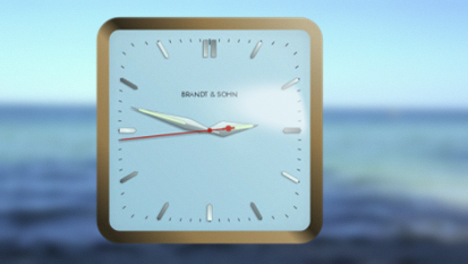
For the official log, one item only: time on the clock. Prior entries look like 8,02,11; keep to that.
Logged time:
2,47,44
